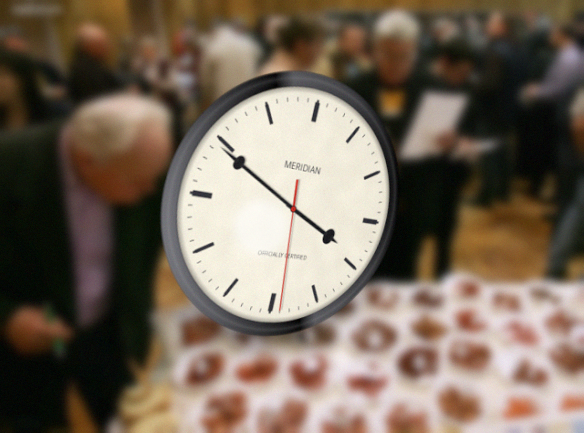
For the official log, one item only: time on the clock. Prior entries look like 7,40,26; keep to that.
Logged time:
3,49,29
